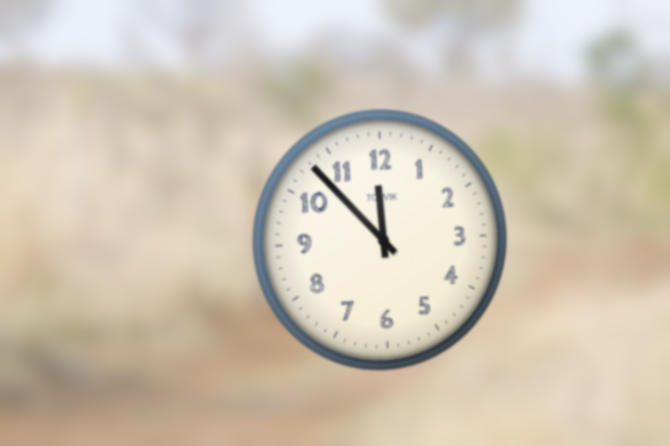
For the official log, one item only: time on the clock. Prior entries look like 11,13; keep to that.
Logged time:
11,53
